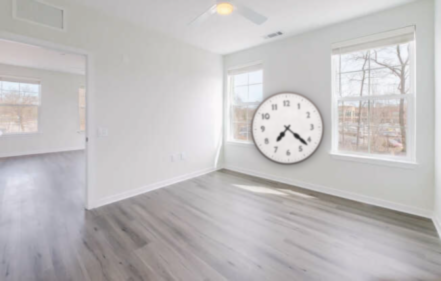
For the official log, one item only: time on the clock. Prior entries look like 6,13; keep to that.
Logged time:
7,22
